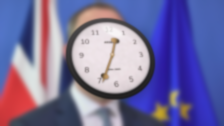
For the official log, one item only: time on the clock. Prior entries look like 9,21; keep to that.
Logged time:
12,34
